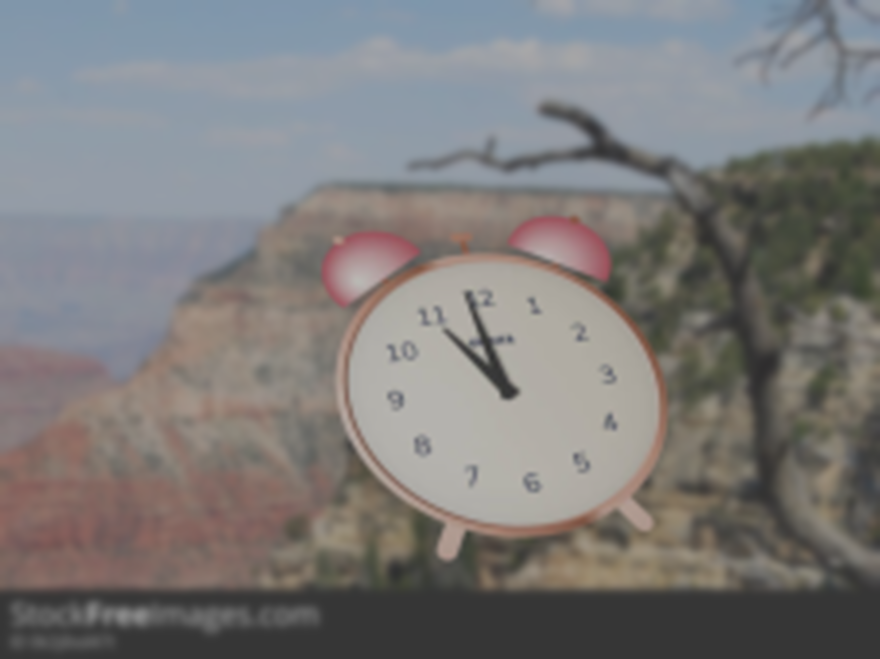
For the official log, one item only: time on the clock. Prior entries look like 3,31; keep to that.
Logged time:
10,59
